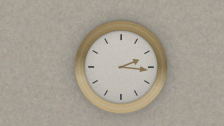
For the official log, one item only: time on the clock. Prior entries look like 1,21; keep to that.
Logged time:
2,16
